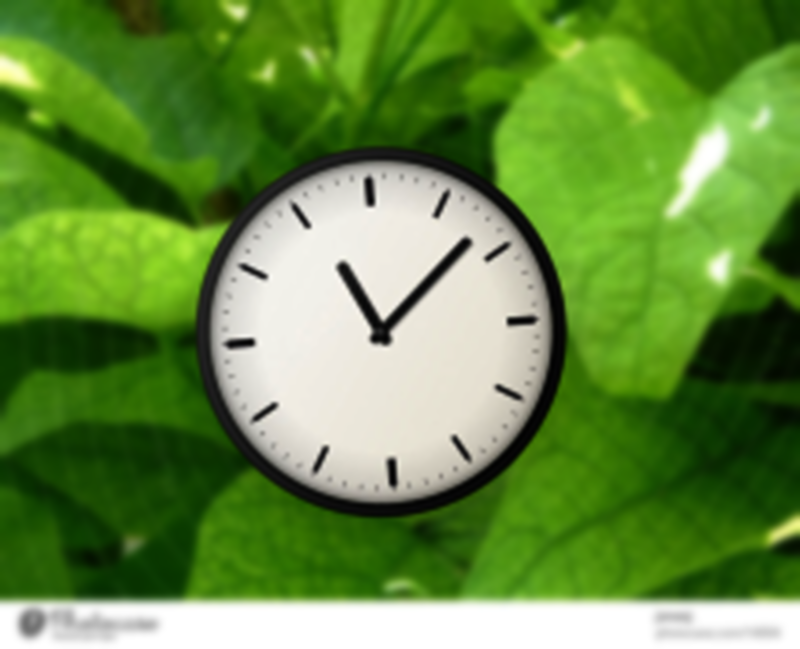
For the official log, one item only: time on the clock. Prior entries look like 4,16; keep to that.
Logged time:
11,08
